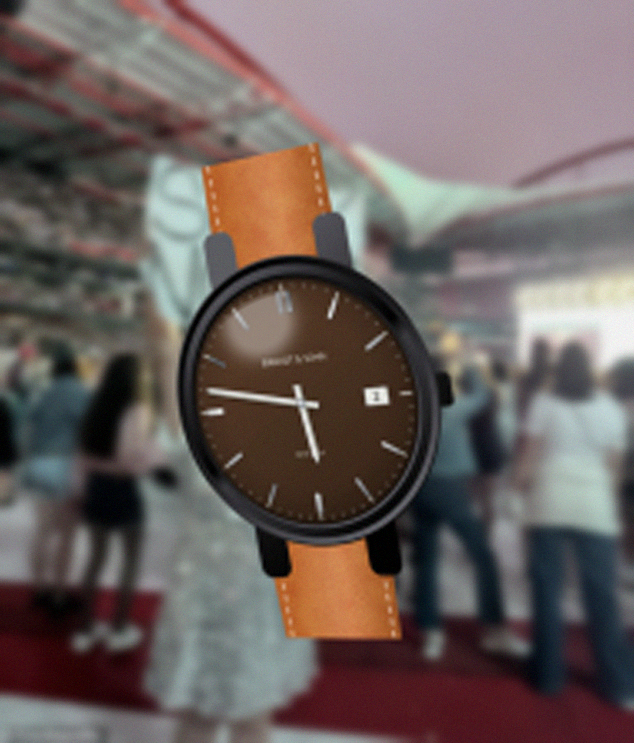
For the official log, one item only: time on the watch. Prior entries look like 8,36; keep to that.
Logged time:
5,47
